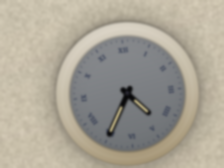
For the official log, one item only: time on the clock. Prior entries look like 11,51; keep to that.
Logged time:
4,35
